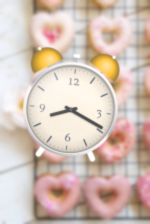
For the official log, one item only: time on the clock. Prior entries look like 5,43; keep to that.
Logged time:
8,19
